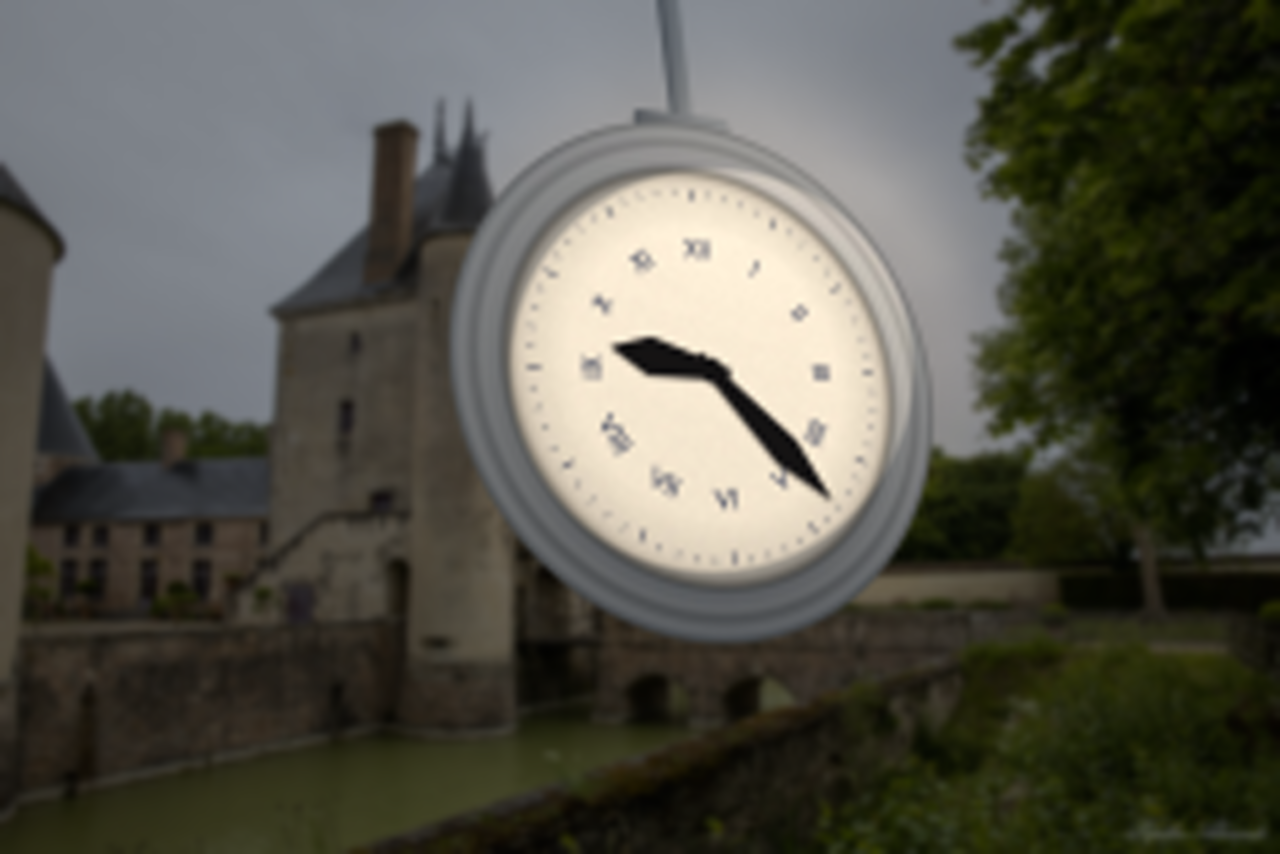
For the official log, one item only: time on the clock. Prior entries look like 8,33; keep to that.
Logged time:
9,23
